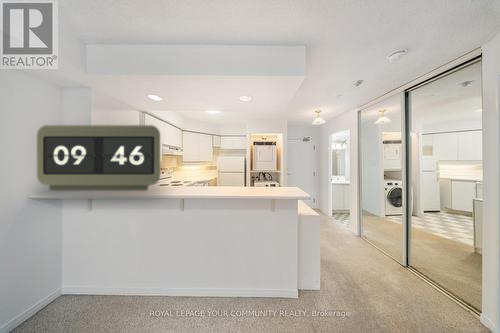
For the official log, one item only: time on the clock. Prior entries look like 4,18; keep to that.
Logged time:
9,46
